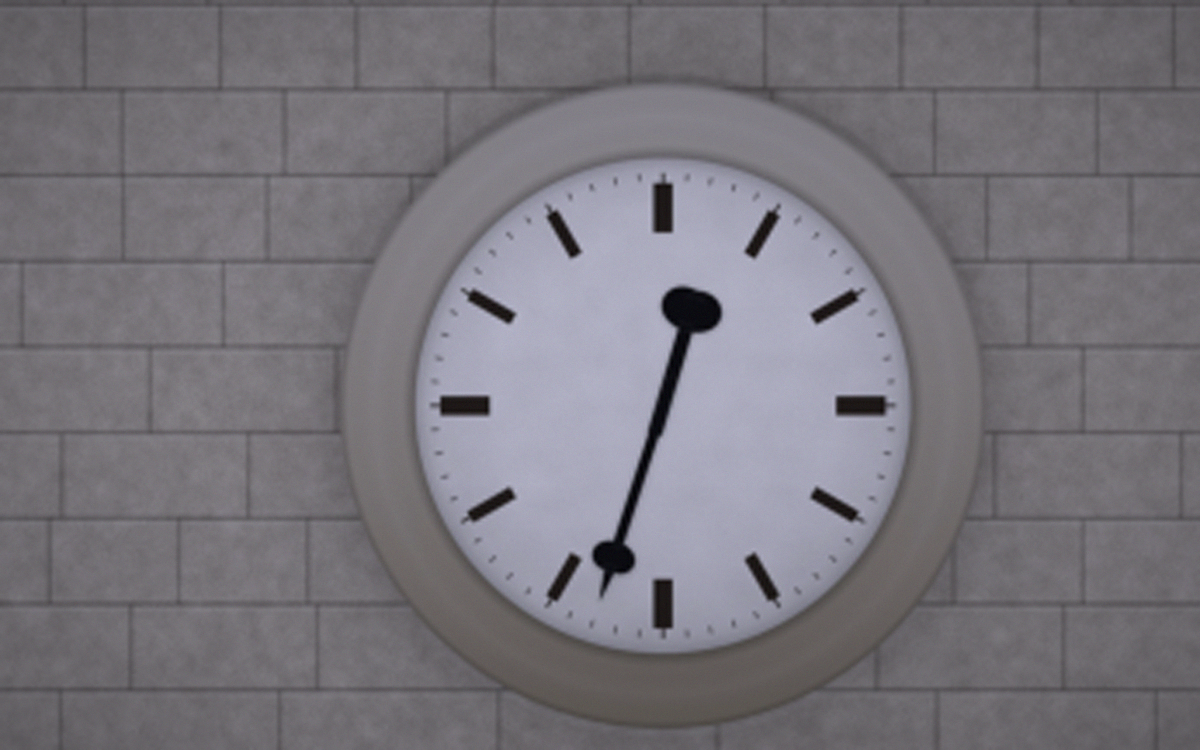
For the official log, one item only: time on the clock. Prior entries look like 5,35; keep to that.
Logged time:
12,33
